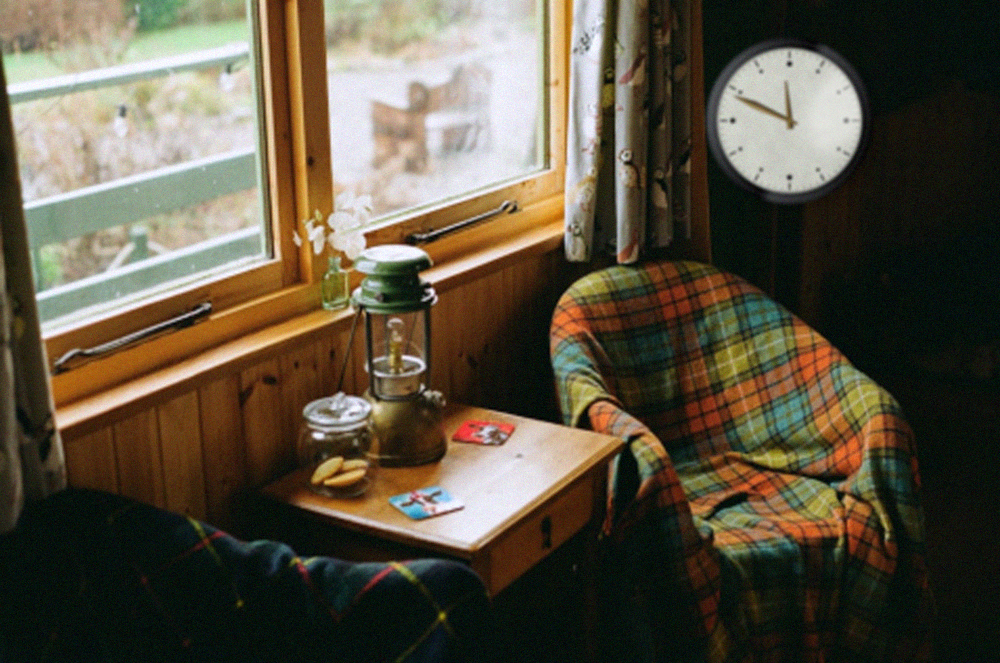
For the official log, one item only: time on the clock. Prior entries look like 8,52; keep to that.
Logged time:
11,49
